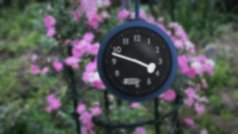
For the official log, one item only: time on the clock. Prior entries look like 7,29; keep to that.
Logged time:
3,48
